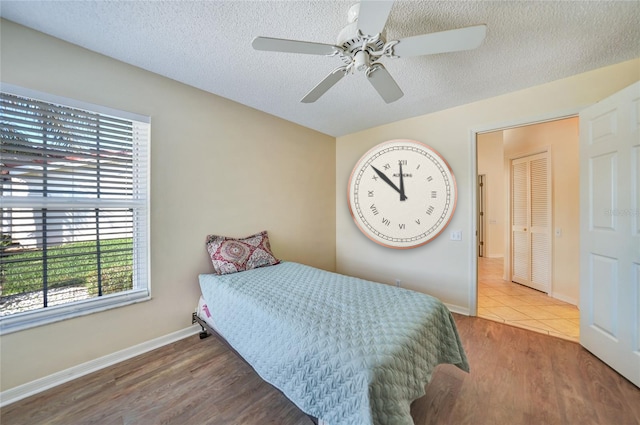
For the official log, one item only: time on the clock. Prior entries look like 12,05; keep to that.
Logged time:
11,52
